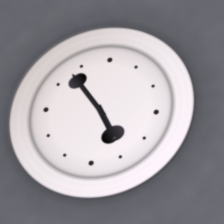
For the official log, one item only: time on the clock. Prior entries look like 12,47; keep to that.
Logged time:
4,53
